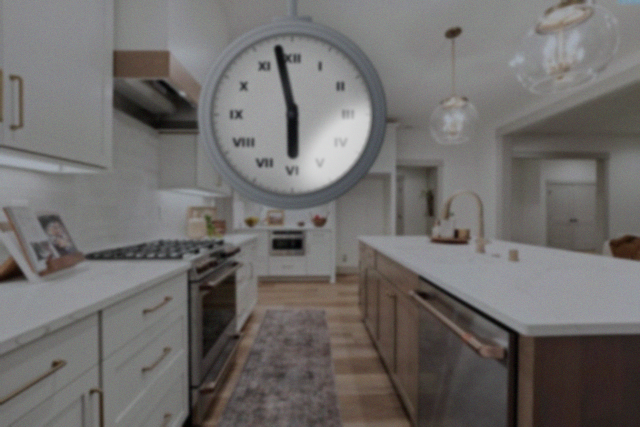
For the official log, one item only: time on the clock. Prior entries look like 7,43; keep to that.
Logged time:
5,58
